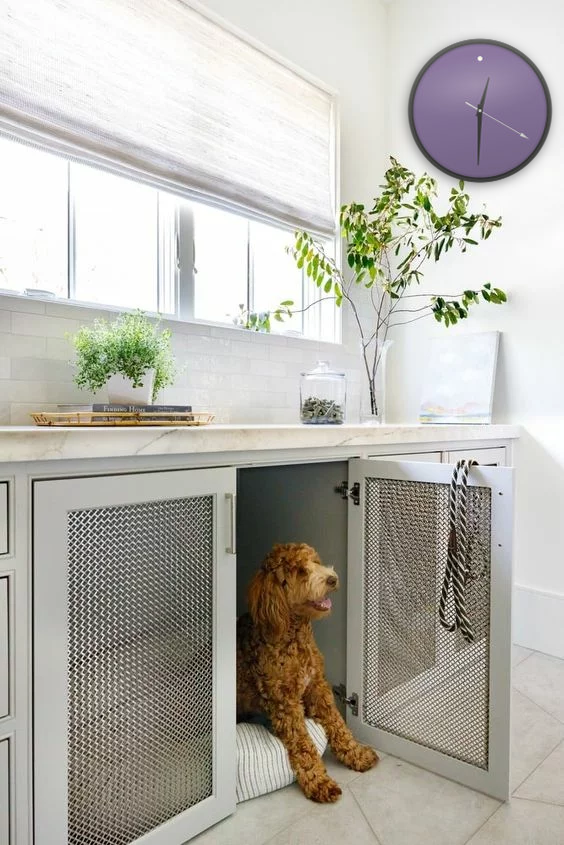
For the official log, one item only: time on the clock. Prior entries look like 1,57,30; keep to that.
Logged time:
12,30,20
